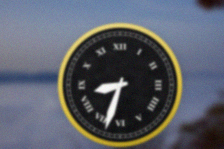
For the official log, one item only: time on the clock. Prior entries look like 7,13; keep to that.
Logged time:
8,33
